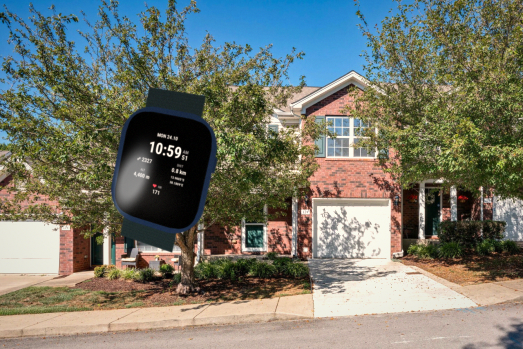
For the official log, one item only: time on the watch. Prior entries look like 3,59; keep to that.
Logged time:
10,59
